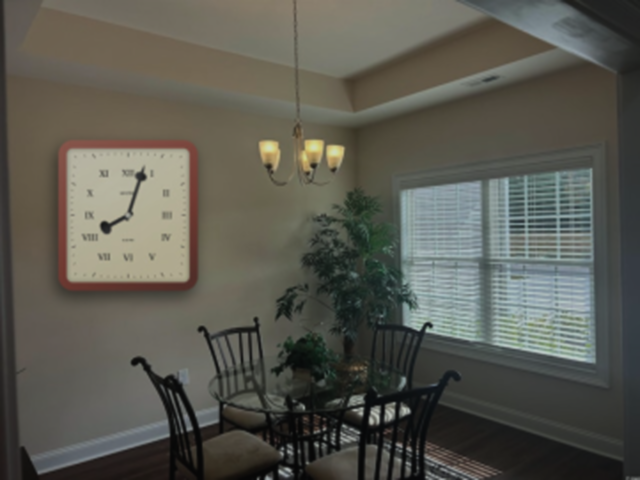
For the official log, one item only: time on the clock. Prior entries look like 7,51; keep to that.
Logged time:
8,03
